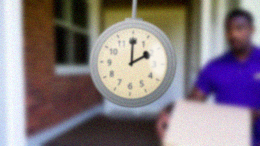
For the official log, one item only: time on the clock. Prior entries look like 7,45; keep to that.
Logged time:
2,00
